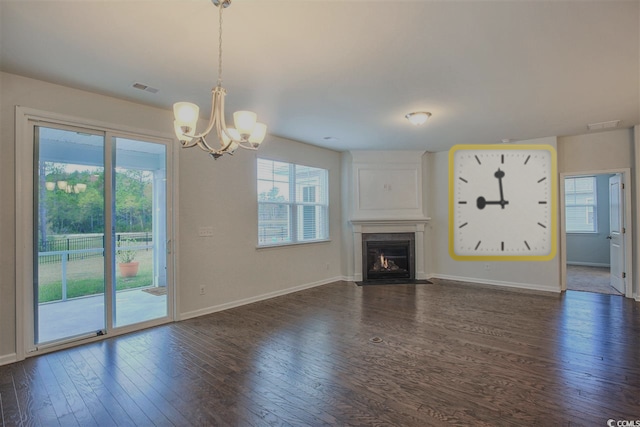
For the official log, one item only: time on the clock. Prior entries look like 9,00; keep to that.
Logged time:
8,59
